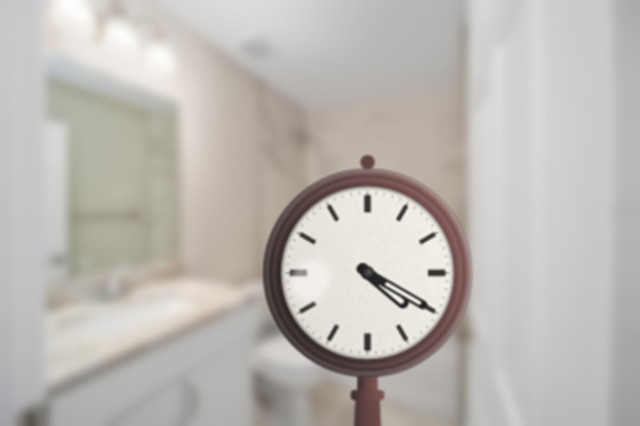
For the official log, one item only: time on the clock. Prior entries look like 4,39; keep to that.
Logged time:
4,20
